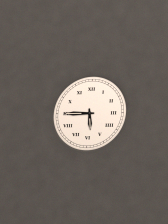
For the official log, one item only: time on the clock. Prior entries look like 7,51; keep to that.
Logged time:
5,45
